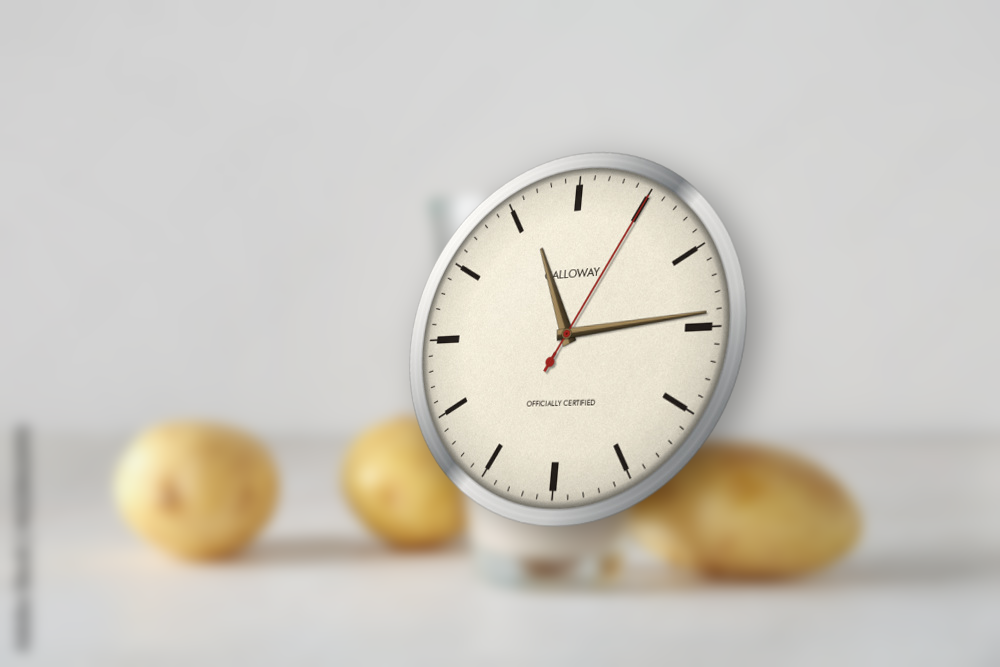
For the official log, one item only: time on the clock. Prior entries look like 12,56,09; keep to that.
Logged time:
11,14,05
